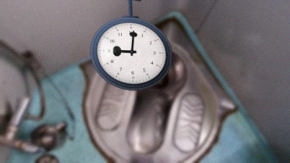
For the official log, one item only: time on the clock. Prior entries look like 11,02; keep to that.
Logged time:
9,01
